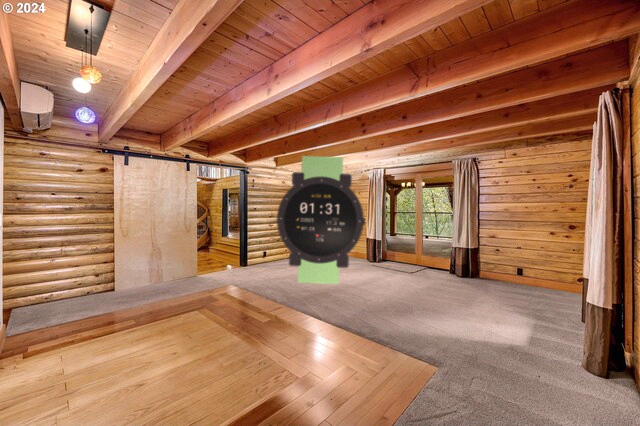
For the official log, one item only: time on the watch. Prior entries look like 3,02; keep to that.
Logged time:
1,31
